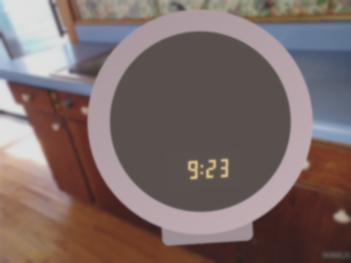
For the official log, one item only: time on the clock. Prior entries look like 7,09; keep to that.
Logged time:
9,23
